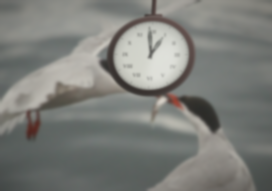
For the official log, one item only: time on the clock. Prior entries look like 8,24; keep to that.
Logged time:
12,59
